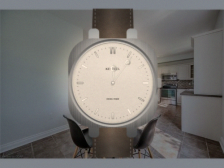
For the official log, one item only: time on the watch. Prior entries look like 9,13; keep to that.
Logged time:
12,06
